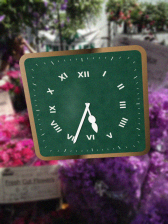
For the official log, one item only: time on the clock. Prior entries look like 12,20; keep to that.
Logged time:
5,34
